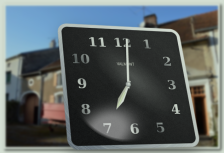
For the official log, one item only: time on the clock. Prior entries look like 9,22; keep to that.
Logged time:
7,01
